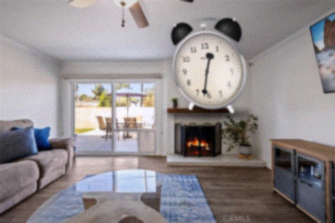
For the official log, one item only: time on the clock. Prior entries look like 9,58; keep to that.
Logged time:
12,32
